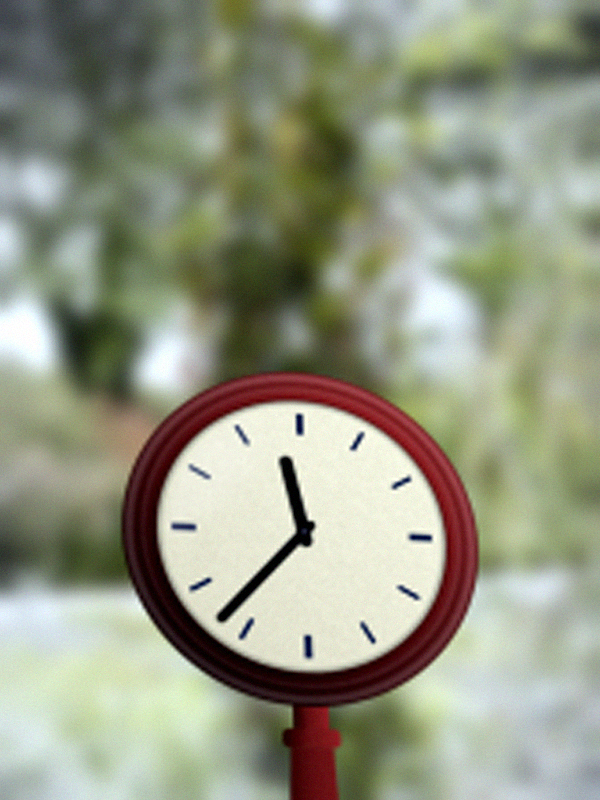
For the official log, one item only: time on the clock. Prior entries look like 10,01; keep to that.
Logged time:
11,37
